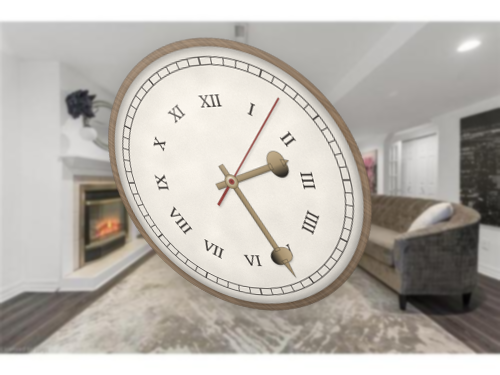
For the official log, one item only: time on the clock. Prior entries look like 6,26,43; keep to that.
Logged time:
2,26,07
